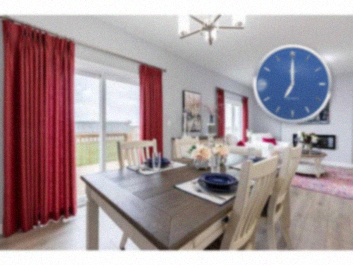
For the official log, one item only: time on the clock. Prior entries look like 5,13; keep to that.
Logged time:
7,00
